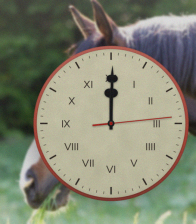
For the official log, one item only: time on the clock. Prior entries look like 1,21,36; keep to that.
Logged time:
12,00,14
